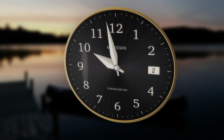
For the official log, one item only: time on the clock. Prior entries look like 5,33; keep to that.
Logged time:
9,58
